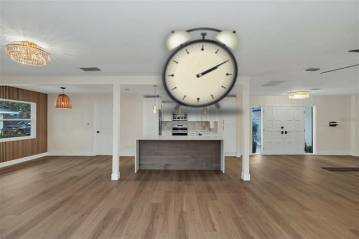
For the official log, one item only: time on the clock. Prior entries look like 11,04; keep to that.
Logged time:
2,10
